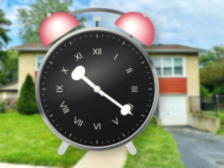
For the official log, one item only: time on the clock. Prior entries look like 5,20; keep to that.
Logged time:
10,21
